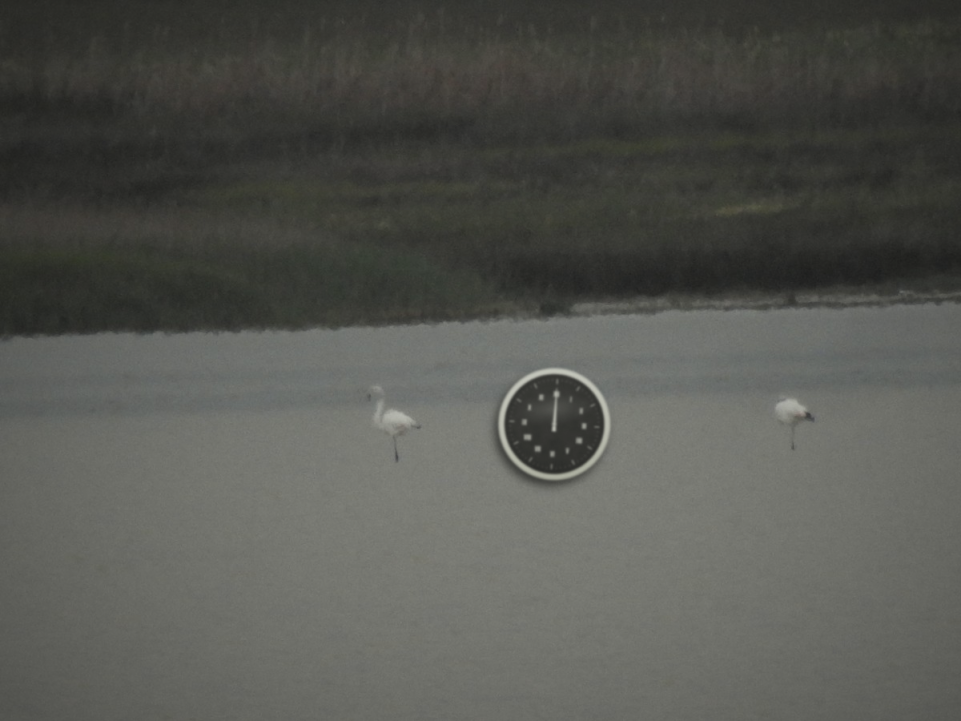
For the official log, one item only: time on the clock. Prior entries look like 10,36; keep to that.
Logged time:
12,00
